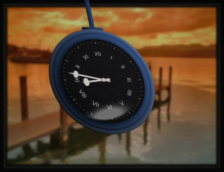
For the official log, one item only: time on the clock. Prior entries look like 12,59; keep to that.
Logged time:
8,47
